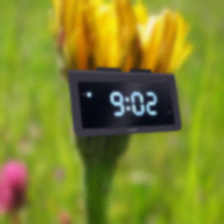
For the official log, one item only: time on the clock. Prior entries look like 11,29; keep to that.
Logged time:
9,02
